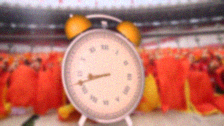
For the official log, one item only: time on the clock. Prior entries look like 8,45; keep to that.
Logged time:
8,42
